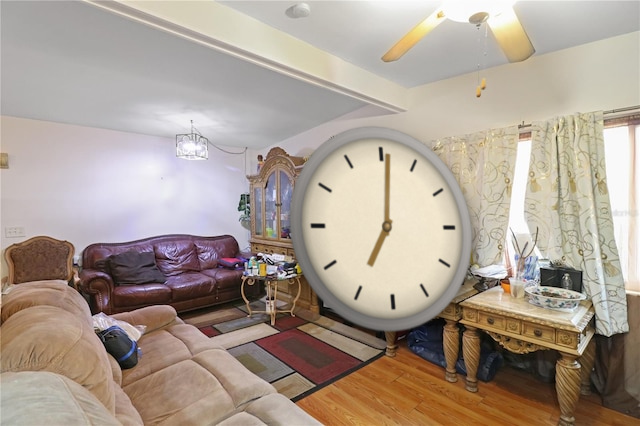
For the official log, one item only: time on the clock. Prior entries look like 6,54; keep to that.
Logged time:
7,01
